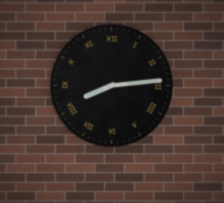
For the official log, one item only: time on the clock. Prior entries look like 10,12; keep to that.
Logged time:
8,14
